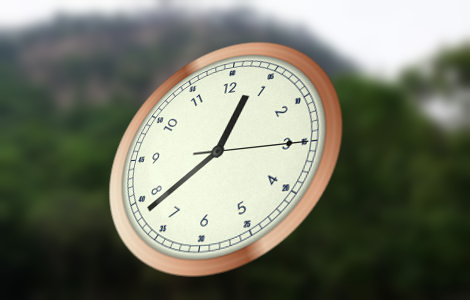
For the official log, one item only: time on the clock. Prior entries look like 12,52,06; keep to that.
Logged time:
12,38,15
